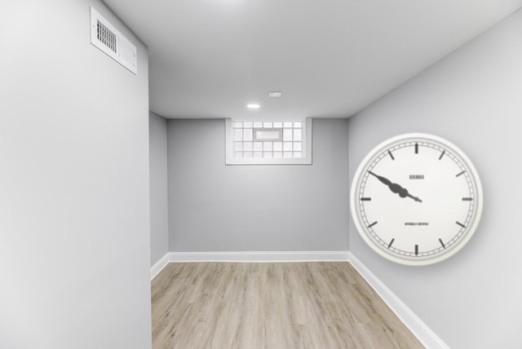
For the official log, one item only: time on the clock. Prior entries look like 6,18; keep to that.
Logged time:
9,50
